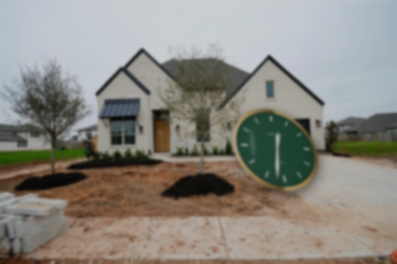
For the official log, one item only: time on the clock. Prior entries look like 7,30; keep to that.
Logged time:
12,32
